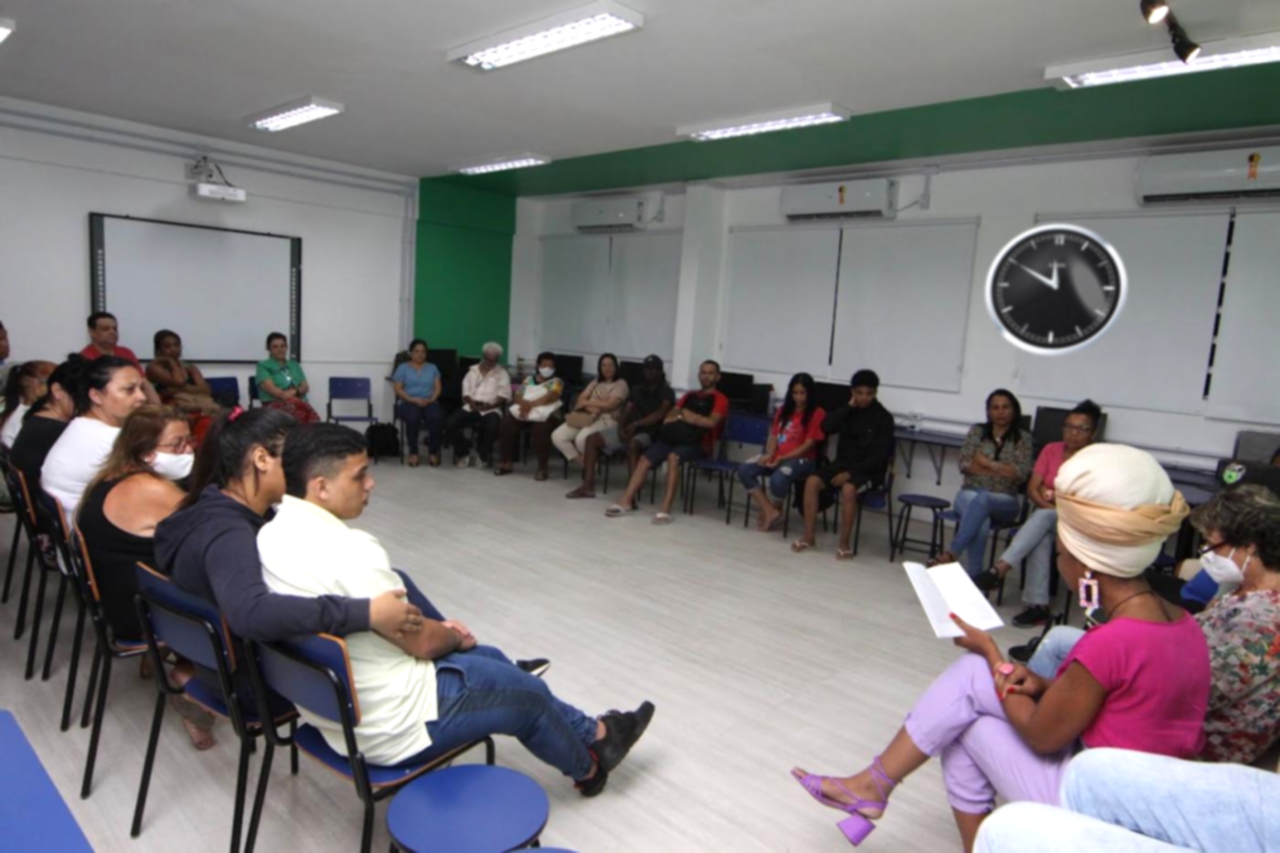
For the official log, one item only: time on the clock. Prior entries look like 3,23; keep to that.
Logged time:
11,50
